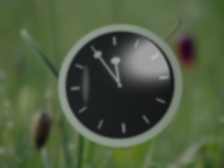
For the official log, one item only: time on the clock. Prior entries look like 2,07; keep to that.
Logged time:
11,55
